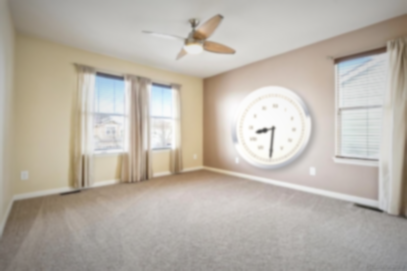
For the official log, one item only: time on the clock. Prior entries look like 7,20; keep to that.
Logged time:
8,30
